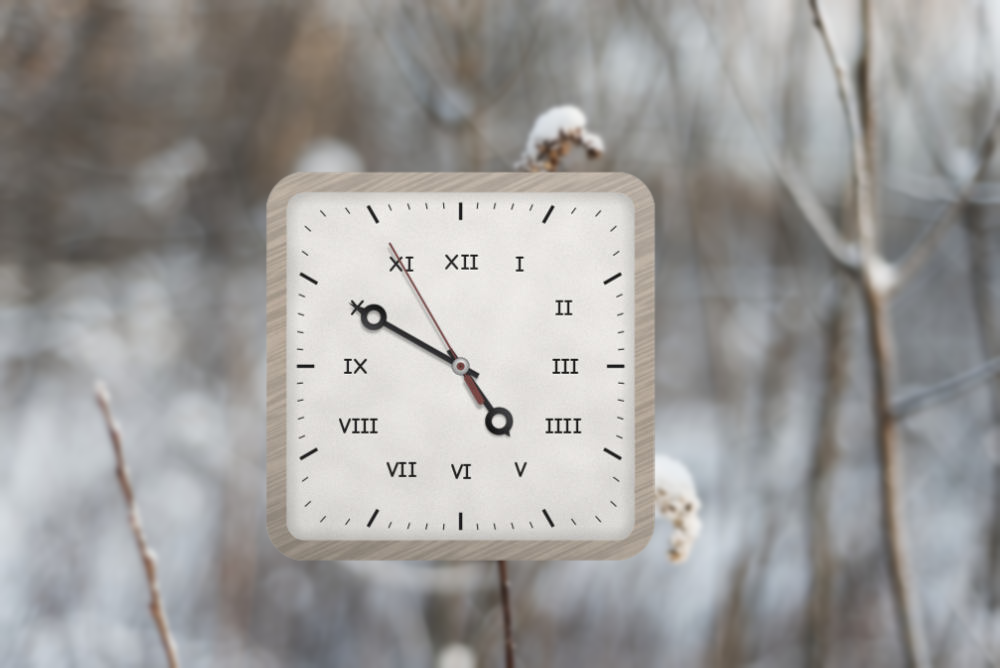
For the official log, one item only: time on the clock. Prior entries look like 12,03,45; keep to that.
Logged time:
4,49,55
